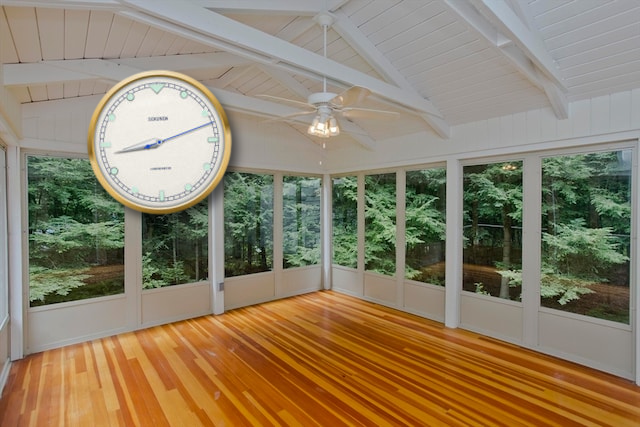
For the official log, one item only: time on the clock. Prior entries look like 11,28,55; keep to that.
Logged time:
8,43,12
